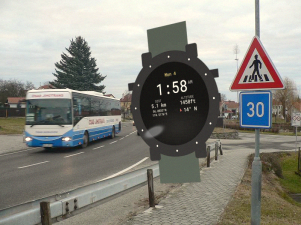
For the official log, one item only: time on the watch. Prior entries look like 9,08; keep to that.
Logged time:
1,58
